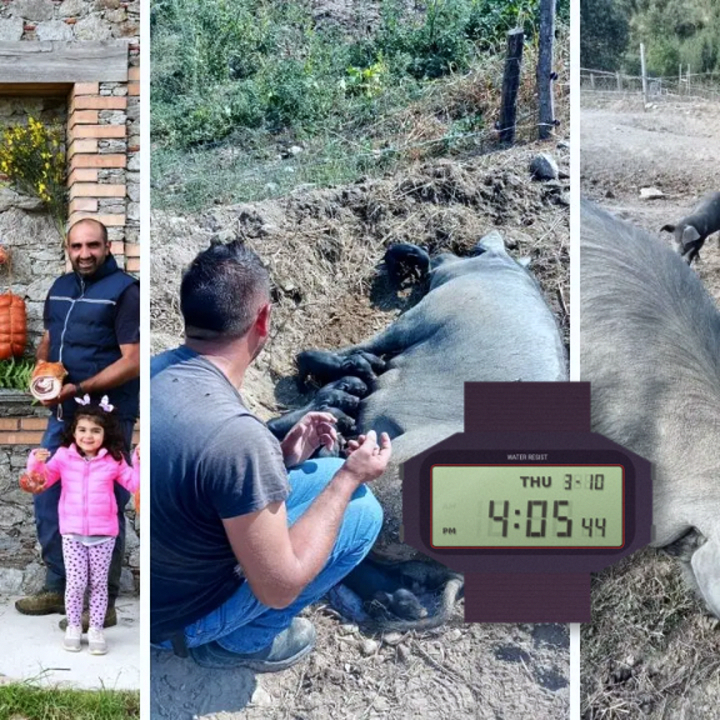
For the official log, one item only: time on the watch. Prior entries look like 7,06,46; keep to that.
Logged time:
4,05,44
